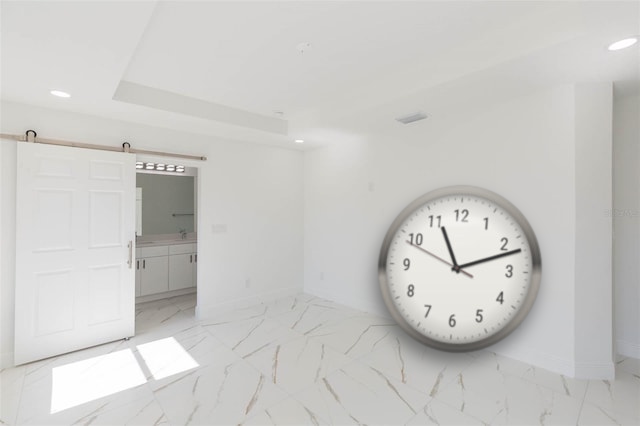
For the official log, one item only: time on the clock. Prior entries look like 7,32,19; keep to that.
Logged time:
11,11,49
